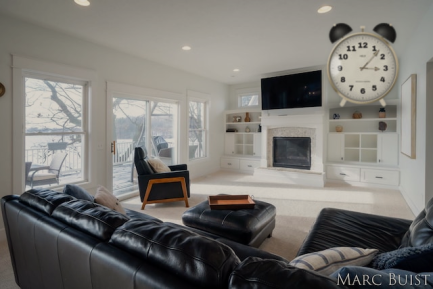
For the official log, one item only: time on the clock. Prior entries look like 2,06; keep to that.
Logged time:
3,07
